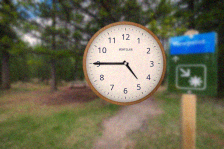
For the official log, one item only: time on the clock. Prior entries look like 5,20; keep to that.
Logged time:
4,45
